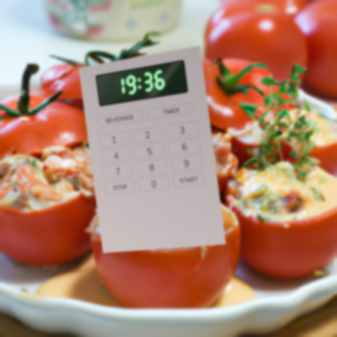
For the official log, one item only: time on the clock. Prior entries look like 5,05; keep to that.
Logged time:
19,36
